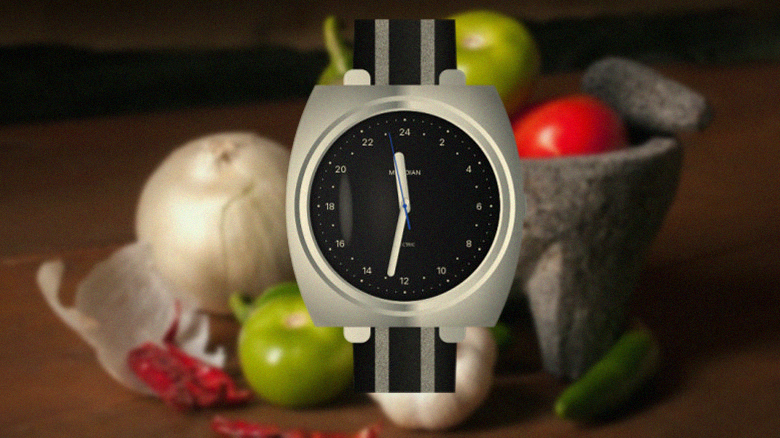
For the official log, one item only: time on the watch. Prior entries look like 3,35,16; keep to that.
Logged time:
23,31,58
